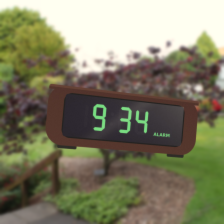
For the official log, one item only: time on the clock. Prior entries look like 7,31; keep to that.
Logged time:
9,34
